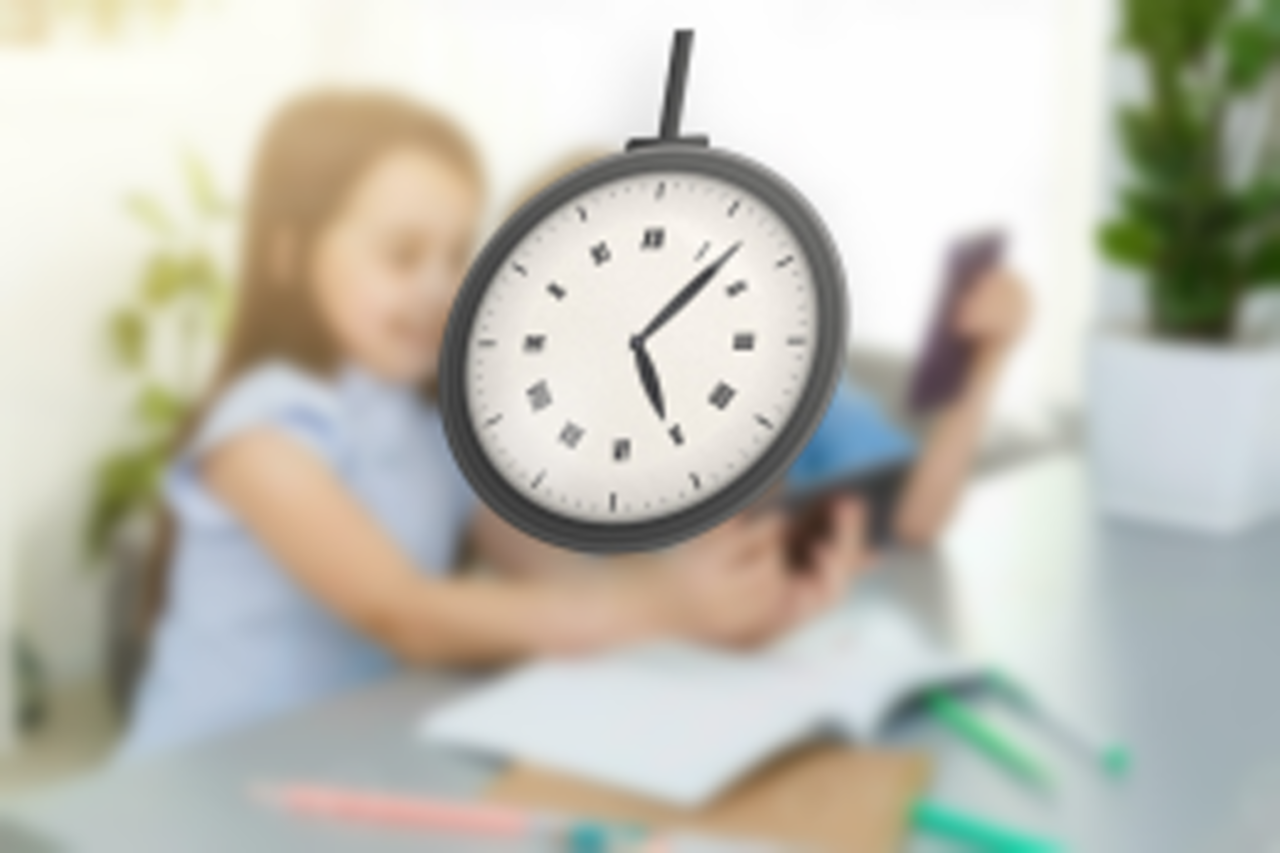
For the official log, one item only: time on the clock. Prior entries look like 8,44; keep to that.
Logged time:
5,07
